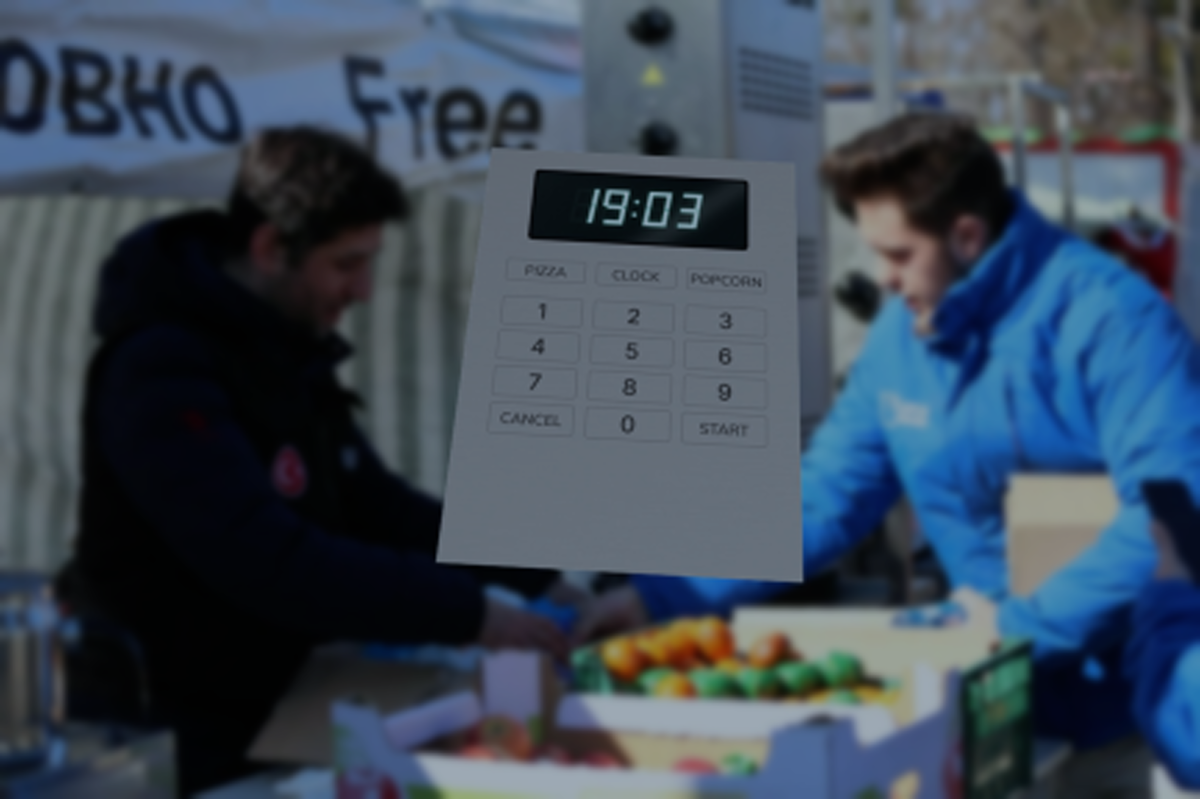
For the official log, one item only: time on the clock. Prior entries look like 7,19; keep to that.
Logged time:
19,03
